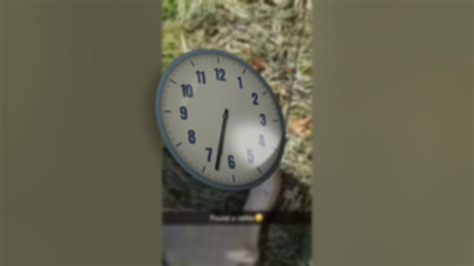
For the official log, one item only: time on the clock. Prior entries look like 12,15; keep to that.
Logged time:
6,33
